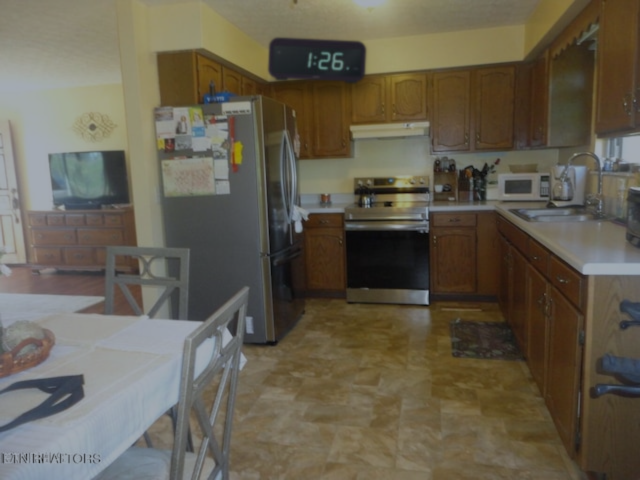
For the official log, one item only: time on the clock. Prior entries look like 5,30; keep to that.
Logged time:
1,26
